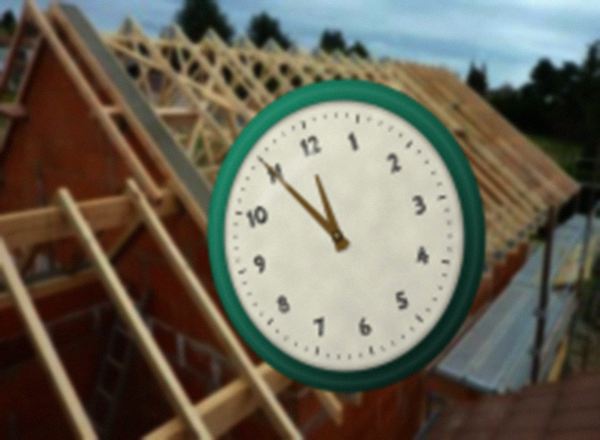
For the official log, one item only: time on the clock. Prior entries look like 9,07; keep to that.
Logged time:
11,55
